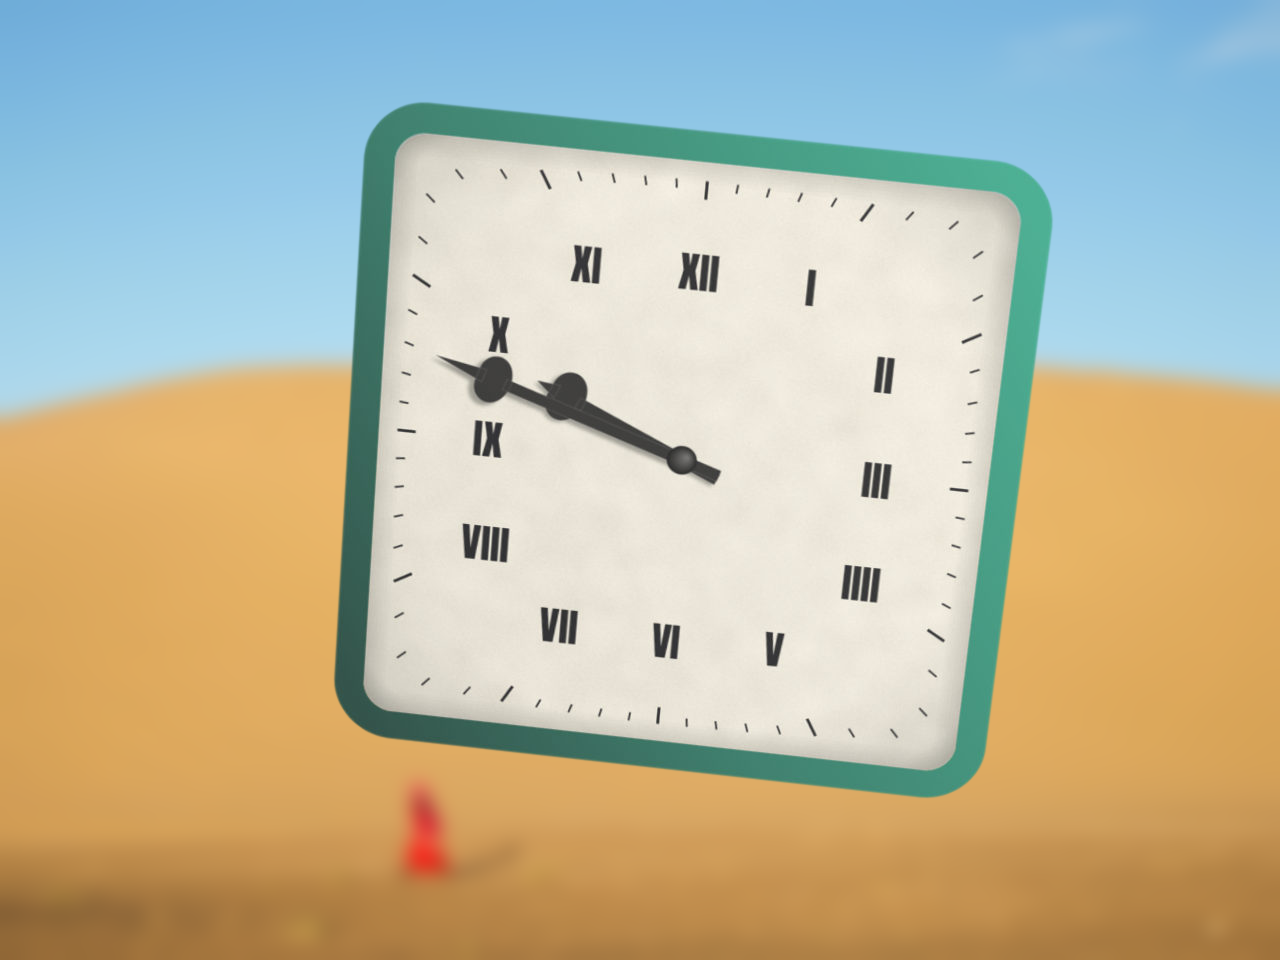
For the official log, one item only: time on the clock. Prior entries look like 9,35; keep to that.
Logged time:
9,48
